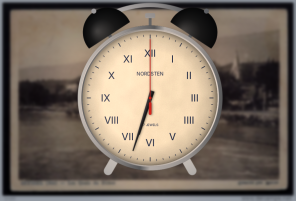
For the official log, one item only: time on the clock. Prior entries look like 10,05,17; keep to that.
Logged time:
6,33,00
